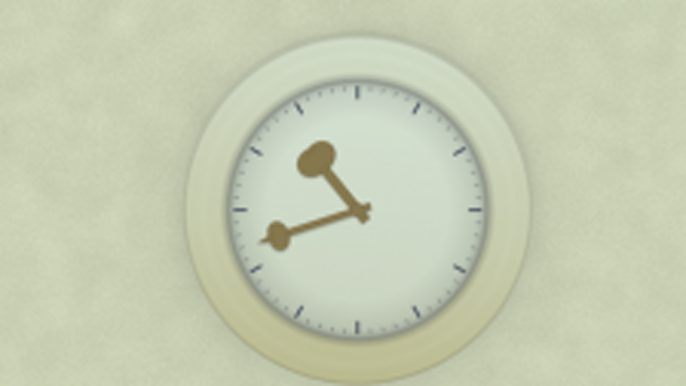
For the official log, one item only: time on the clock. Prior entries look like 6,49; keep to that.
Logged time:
10,42
